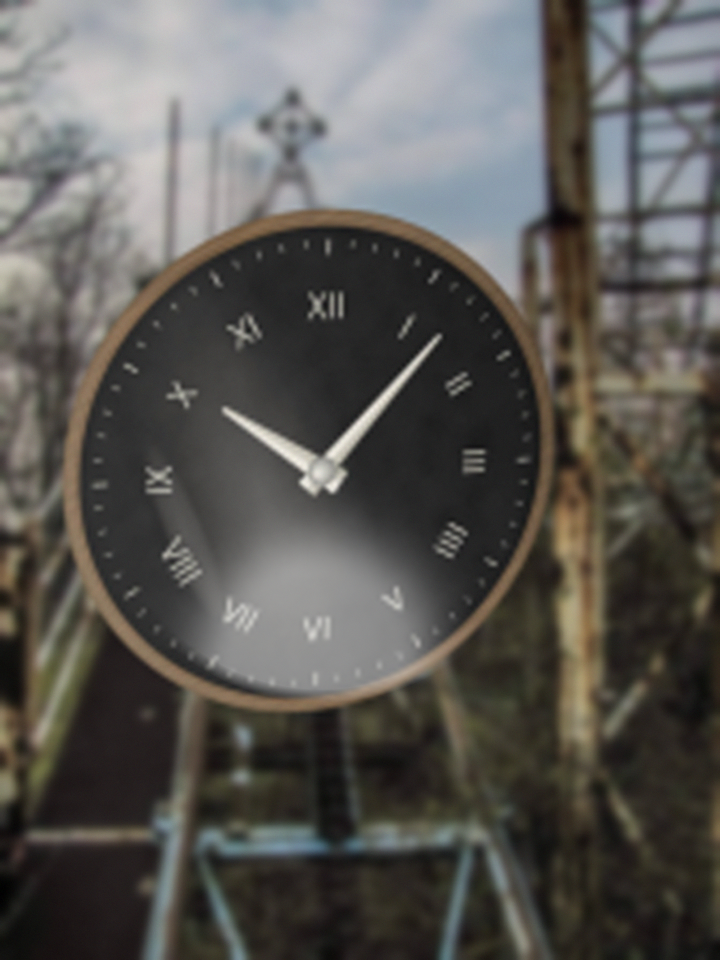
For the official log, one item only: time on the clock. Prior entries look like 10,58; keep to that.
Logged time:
10,07
